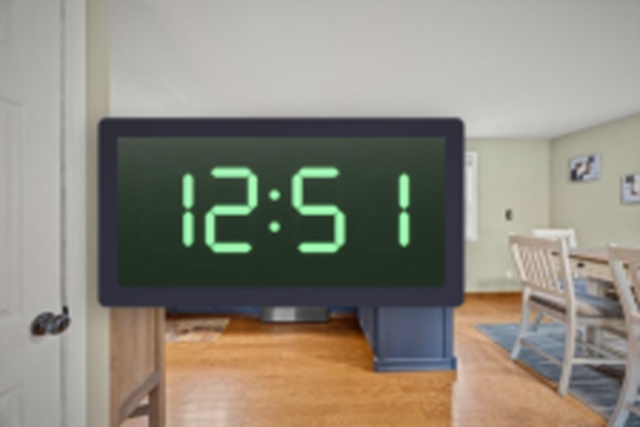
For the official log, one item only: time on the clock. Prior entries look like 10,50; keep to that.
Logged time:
12,51
